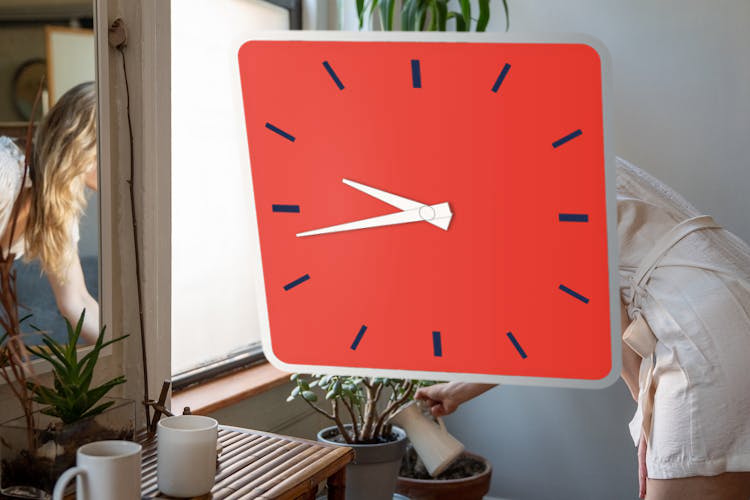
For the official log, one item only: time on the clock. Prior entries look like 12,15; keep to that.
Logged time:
9,43
